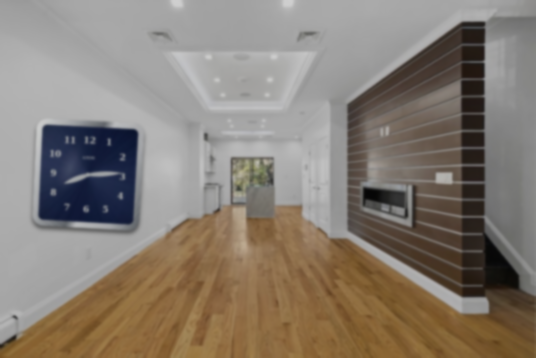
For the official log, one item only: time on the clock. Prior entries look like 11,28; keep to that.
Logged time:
8,14
